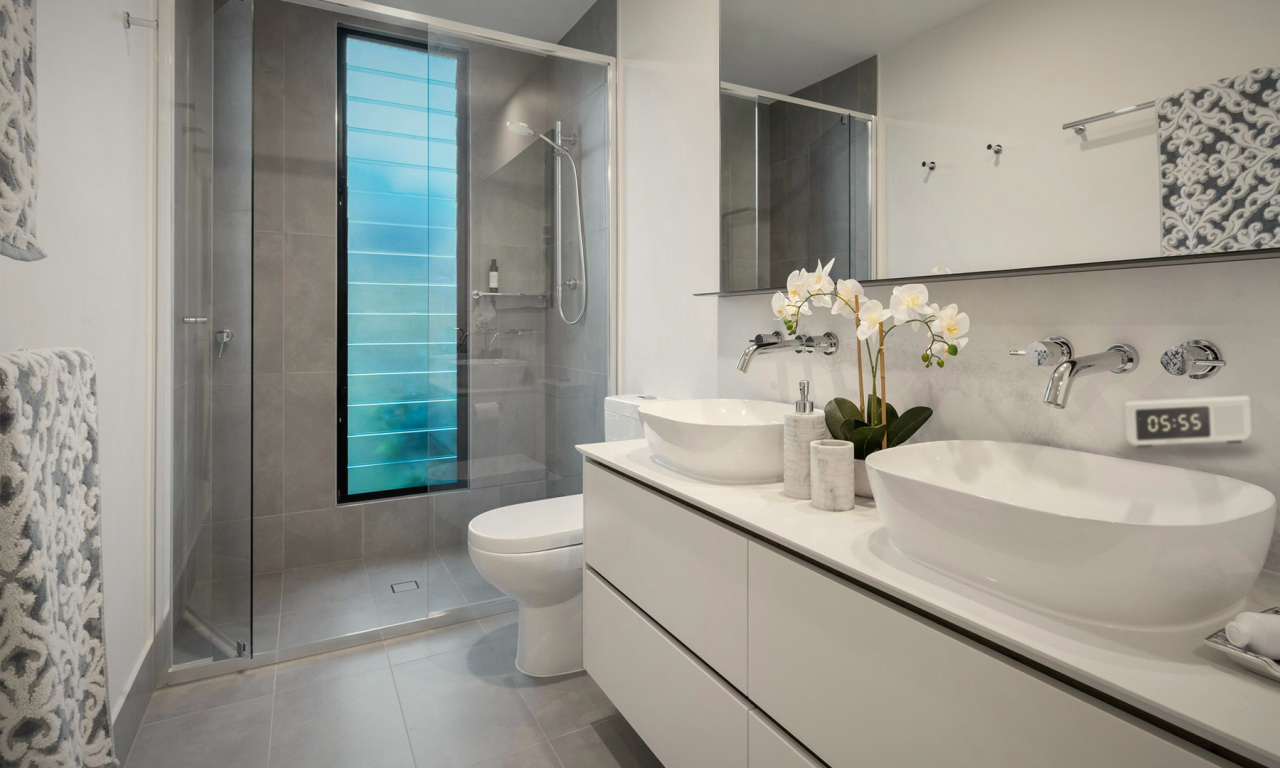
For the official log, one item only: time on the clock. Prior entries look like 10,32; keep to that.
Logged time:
5,55
